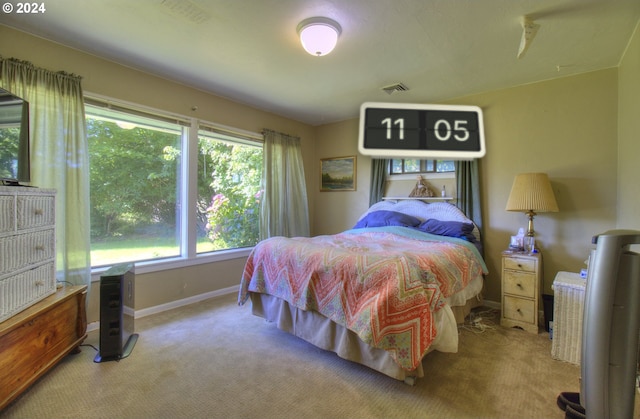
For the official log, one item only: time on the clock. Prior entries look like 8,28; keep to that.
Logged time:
11,05
